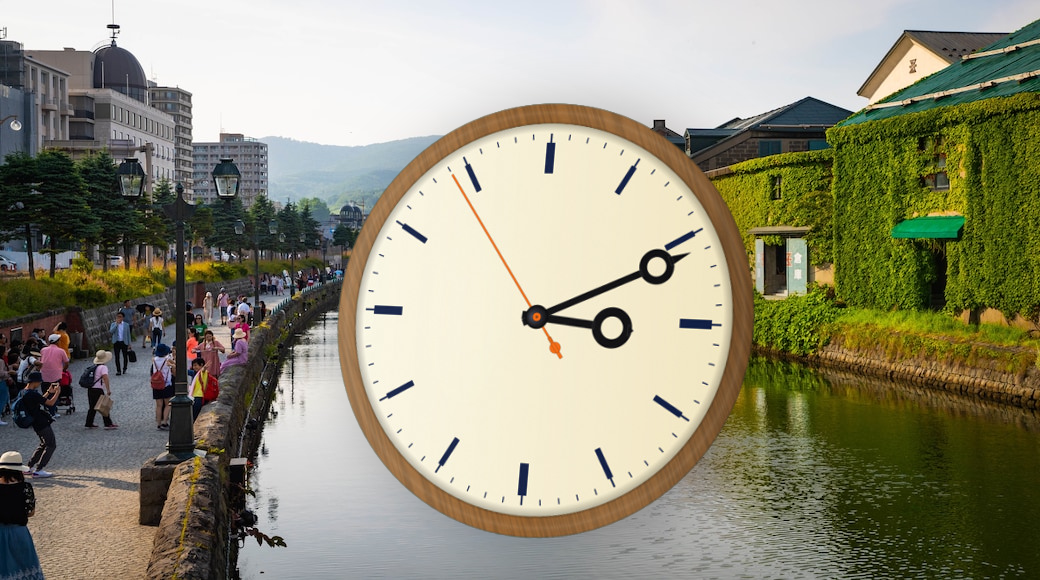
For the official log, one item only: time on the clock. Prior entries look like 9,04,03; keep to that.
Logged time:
3,10,54
